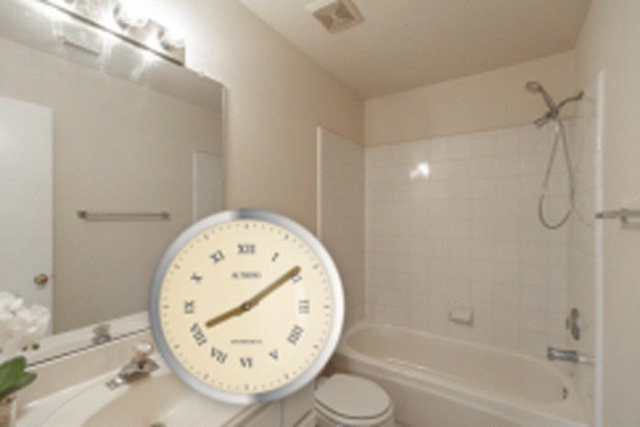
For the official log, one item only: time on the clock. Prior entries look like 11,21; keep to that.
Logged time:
8,09
